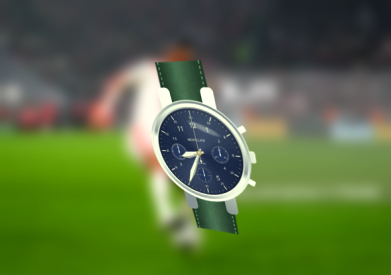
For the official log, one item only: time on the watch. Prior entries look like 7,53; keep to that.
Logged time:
8,35
